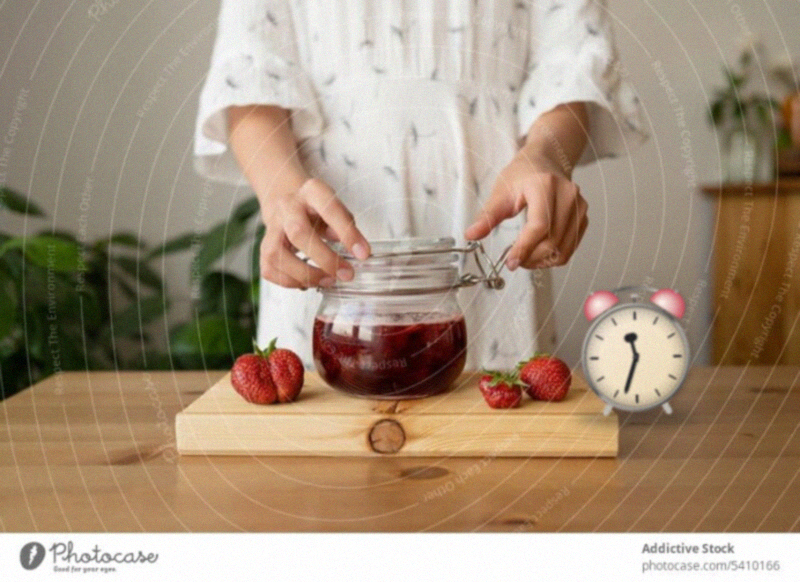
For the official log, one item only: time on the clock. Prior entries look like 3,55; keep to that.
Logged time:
11,33
